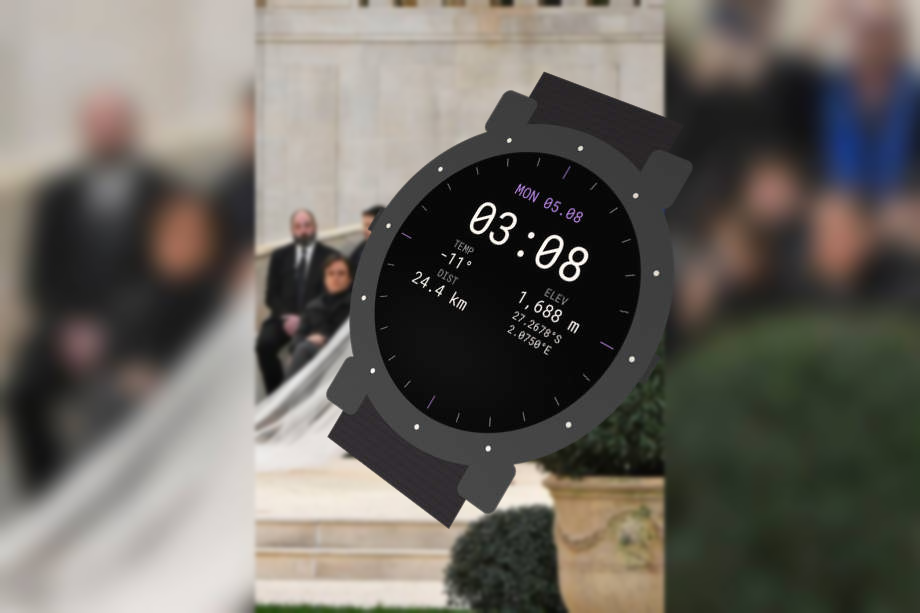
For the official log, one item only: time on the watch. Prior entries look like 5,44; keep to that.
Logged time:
3,08
